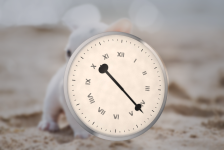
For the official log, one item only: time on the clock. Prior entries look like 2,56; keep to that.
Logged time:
10,22
